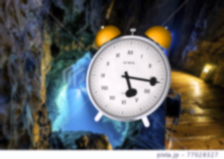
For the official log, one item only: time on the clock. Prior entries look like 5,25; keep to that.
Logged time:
5,16
